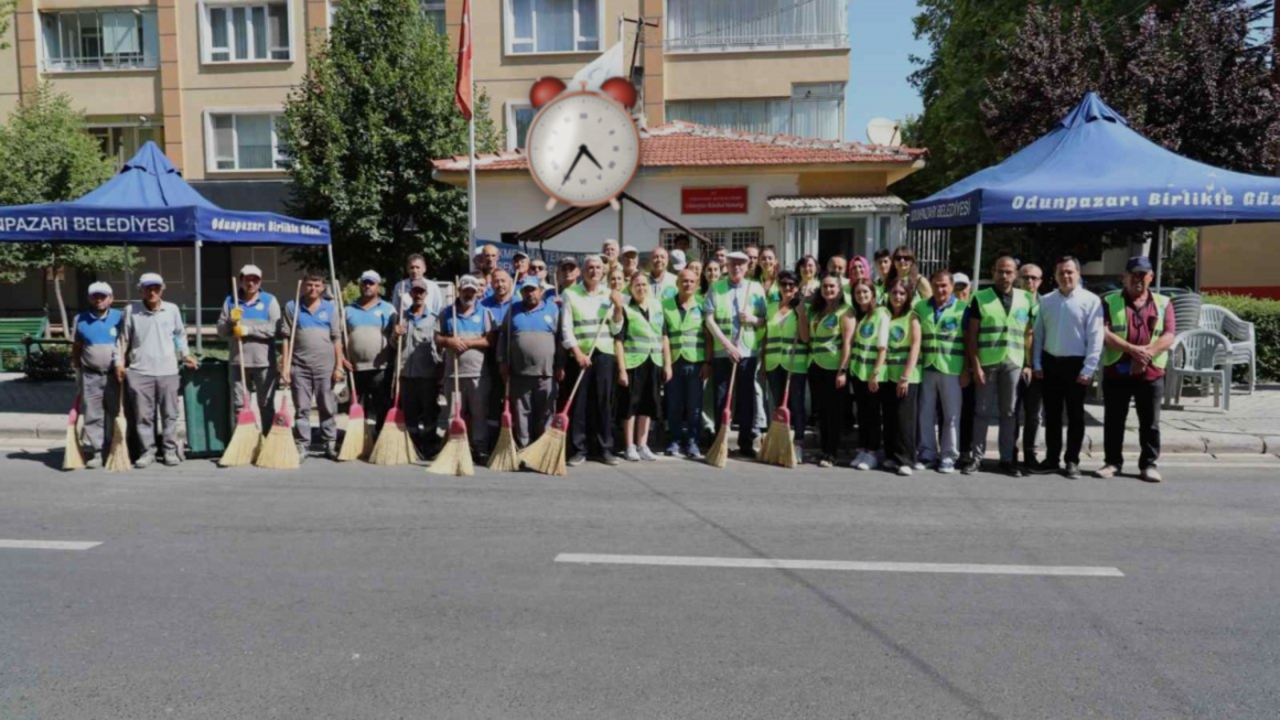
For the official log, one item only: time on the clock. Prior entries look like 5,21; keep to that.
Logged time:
4,35
